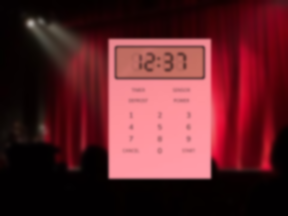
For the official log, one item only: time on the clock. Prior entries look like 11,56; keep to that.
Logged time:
12,37
